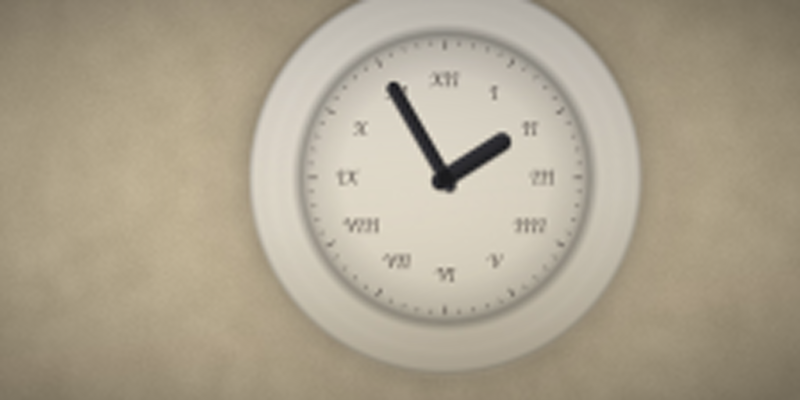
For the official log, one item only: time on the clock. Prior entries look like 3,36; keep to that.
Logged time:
1,55
